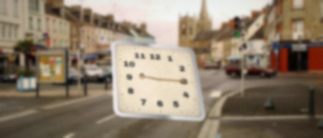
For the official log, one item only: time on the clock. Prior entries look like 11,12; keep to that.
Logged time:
9,15
